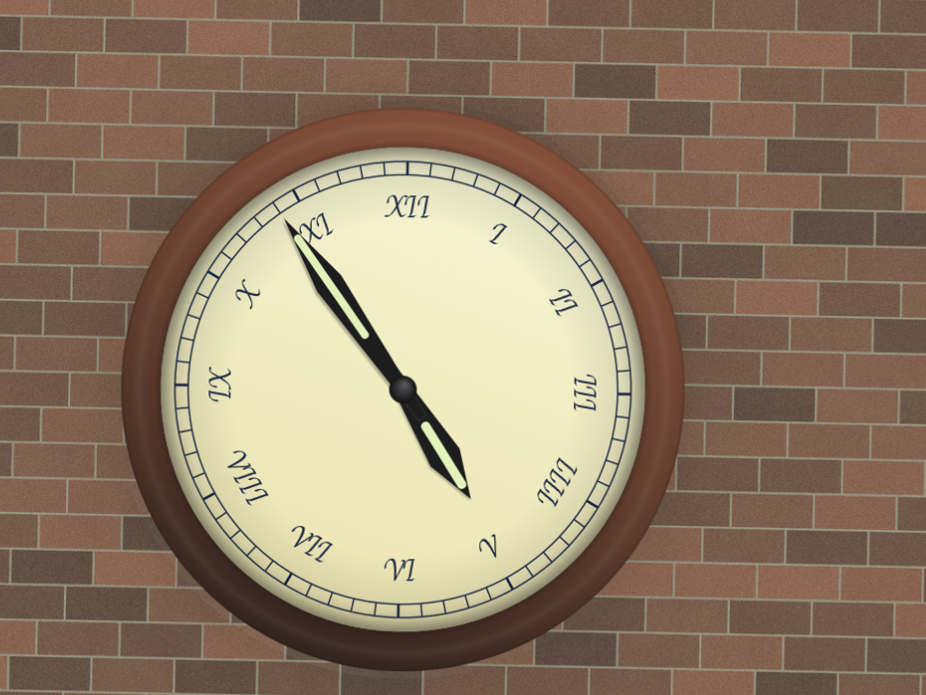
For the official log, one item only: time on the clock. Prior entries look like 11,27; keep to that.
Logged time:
4,54
